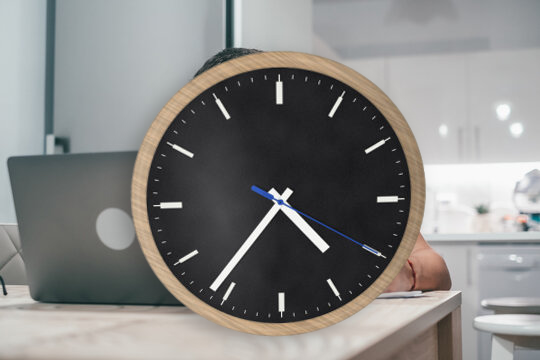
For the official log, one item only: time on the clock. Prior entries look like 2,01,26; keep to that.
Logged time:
4,36,20
